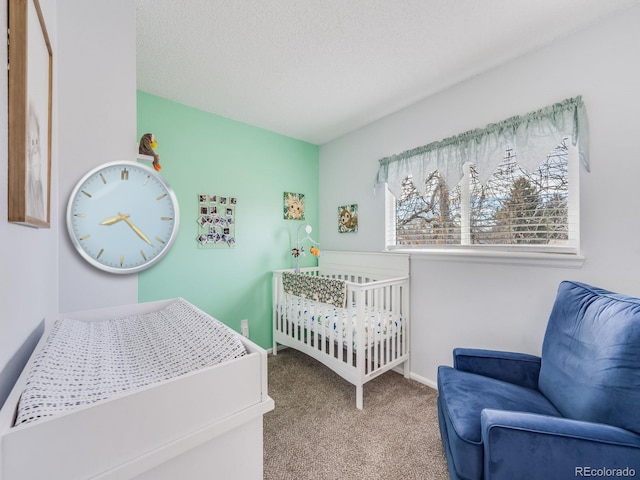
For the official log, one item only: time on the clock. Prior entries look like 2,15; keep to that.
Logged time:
8,22
